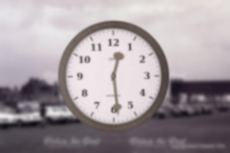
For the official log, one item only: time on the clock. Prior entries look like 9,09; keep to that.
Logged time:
12,29
